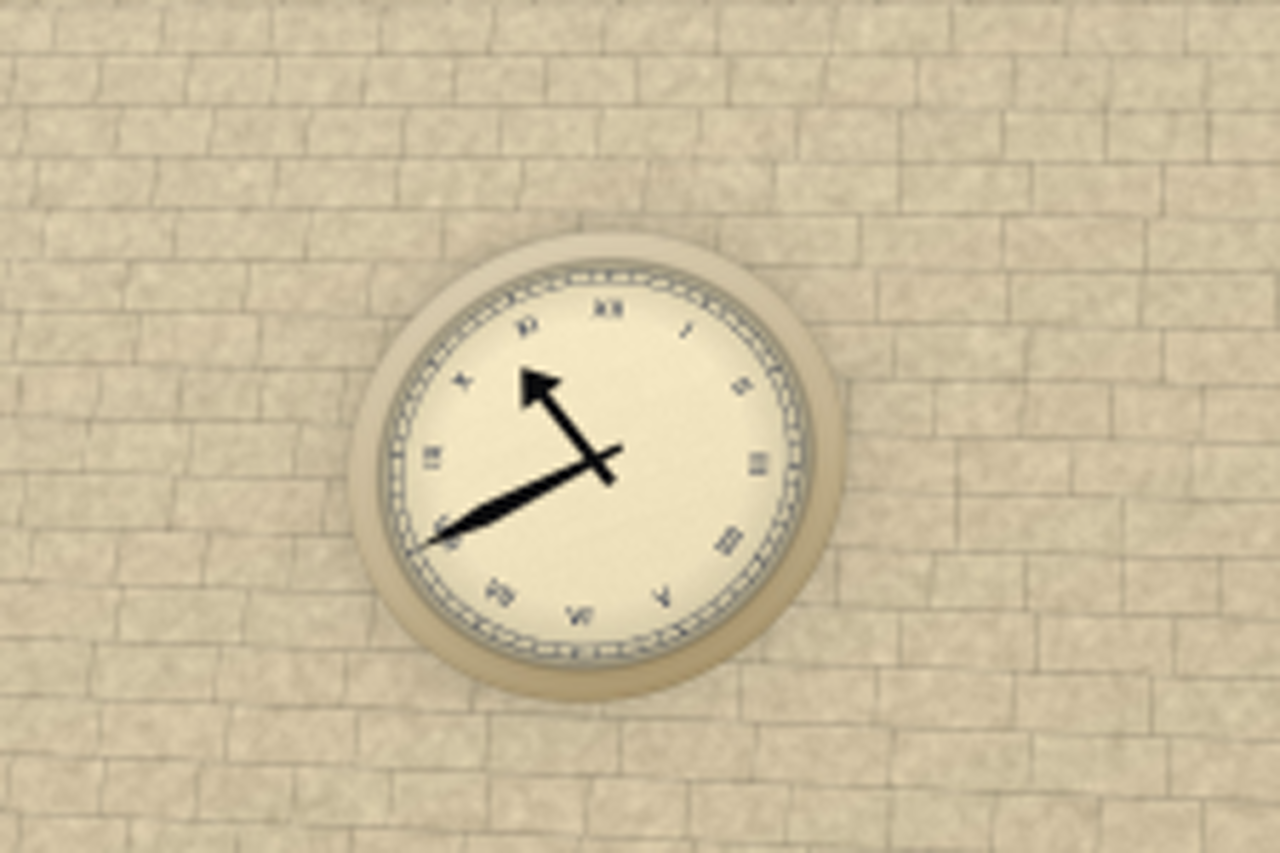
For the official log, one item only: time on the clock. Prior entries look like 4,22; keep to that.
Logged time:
10,40
